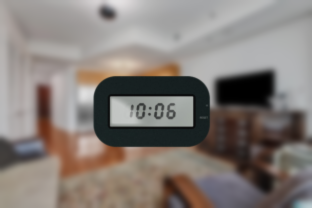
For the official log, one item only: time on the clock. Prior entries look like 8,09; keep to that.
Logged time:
10,06
